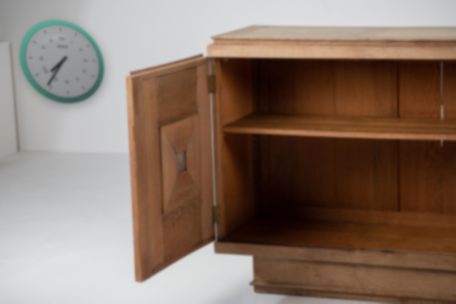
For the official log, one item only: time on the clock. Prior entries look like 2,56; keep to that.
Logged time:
7,36
